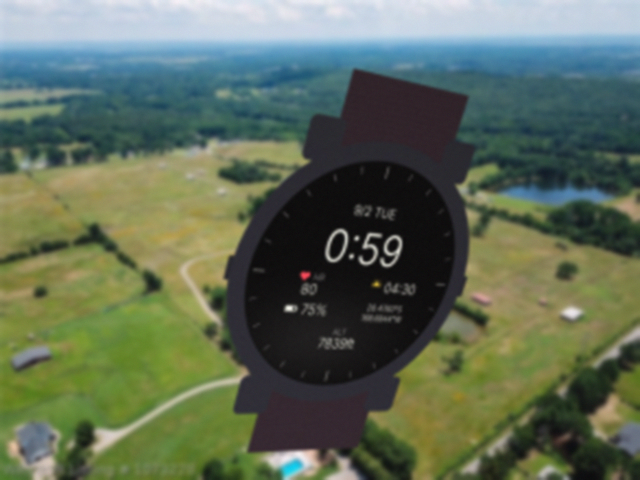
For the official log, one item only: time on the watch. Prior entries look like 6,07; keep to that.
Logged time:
0,59
